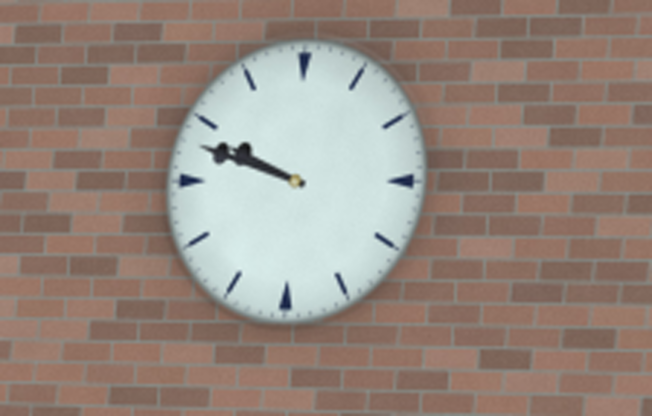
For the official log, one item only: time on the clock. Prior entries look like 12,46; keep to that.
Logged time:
9,48
